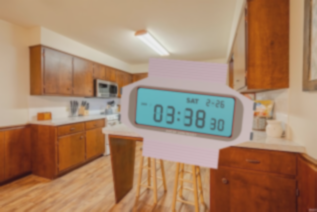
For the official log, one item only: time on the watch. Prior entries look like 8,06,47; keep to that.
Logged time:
3,38,30
